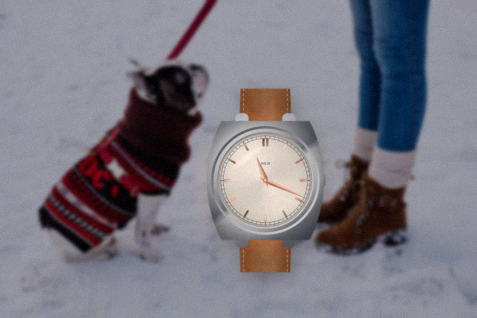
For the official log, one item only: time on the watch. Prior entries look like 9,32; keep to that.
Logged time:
11,19
